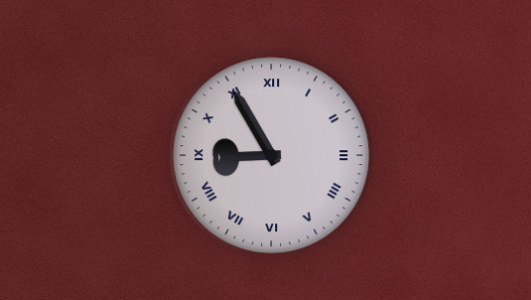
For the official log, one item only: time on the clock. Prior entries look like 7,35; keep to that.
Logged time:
8,55
